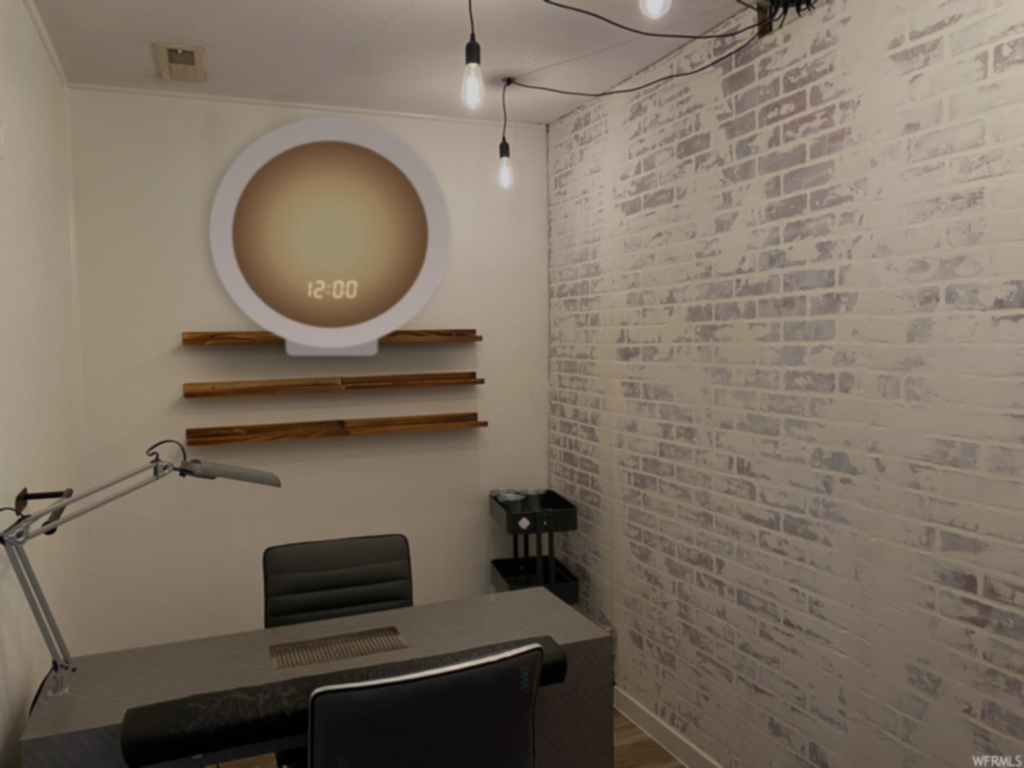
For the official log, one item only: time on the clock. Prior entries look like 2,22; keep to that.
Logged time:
12,00
